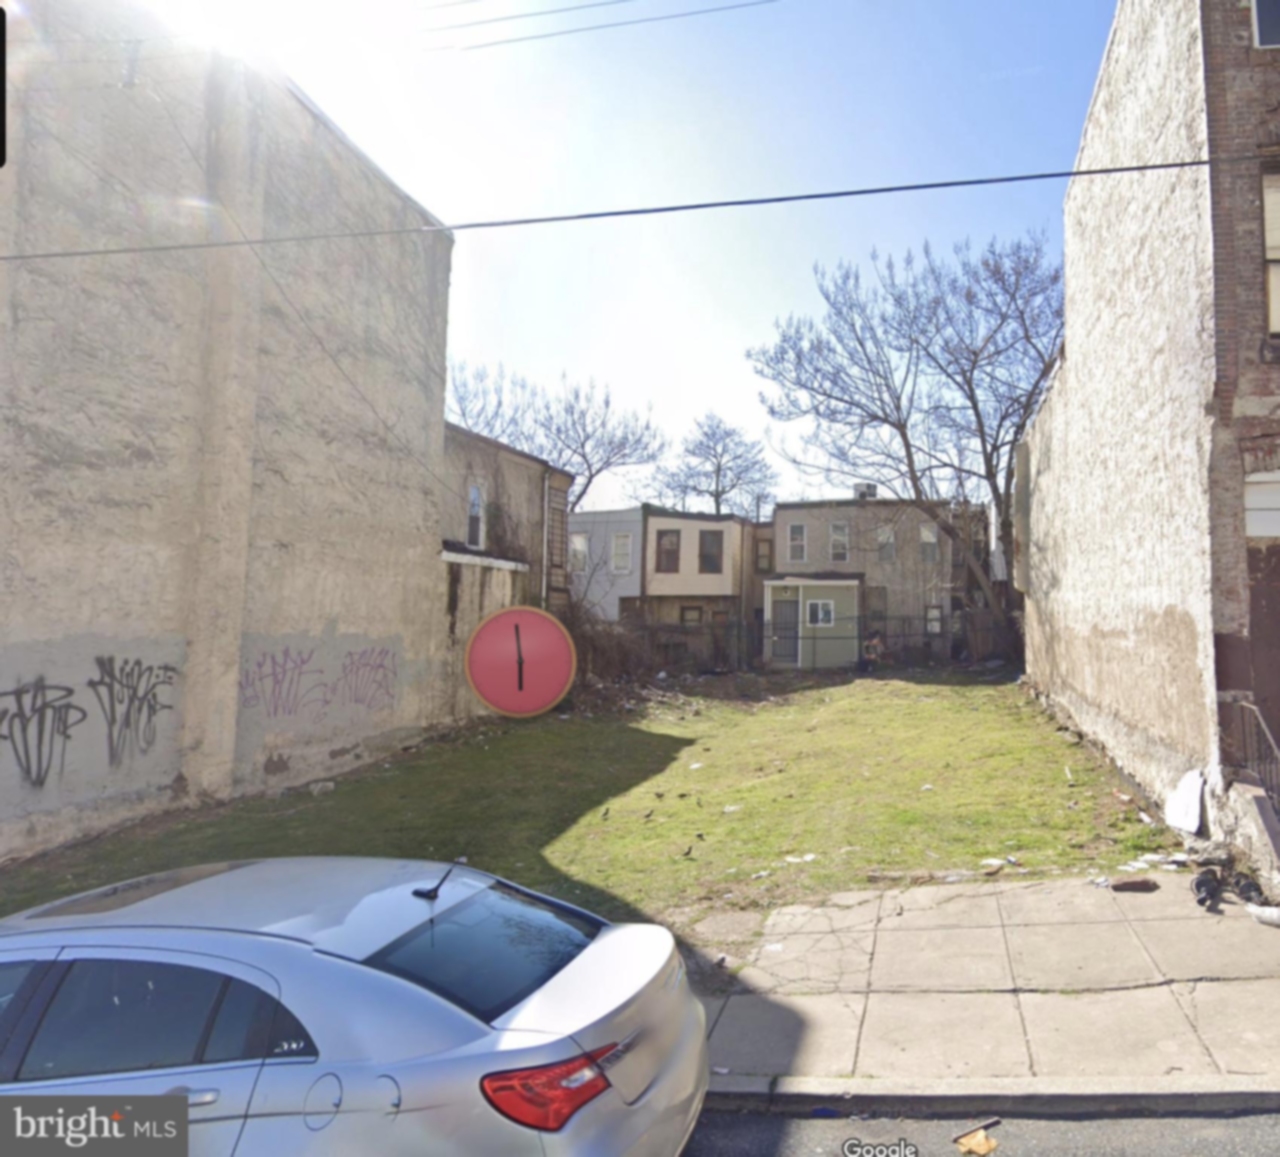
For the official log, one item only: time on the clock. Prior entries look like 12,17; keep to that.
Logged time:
5,59
